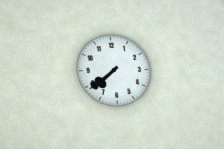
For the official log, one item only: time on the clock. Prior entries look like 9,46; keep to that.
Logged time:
7,39
